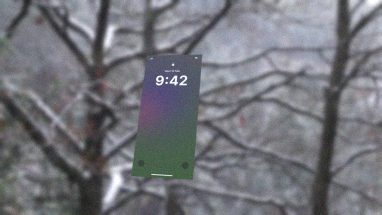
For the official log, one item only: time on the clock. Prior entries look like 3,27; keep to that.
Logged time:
9,42
